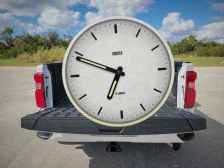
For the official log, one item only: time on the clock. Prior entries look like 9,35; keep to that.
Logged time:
6,49
